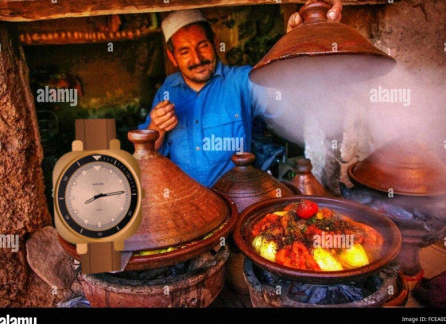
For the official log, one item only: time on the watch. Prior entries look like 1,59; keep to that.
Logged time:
8,14
